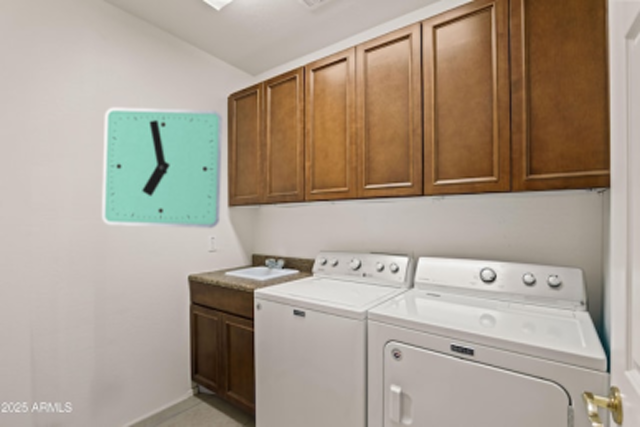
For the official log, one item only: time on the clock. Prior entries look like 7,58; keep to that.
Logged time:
6,58
